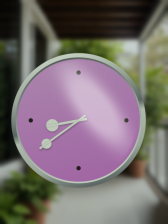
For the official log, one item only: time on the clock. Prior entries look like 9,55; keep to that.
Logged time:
8,39
